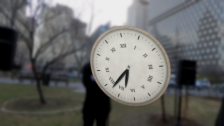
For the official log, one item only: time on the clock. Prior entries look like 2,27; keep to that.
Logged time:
6,38
